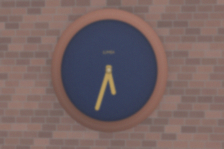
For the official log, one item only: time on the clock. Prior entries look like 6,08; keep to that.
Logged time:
5,33
